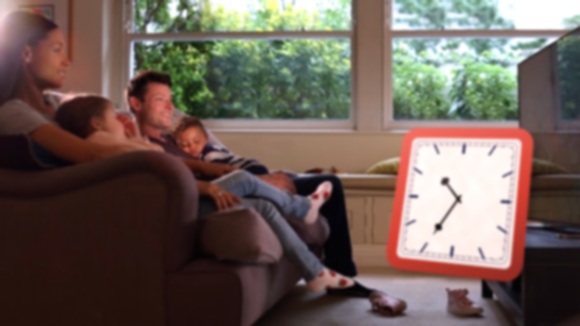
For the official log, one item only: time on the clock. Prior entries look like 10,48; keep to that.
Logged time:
10,35
